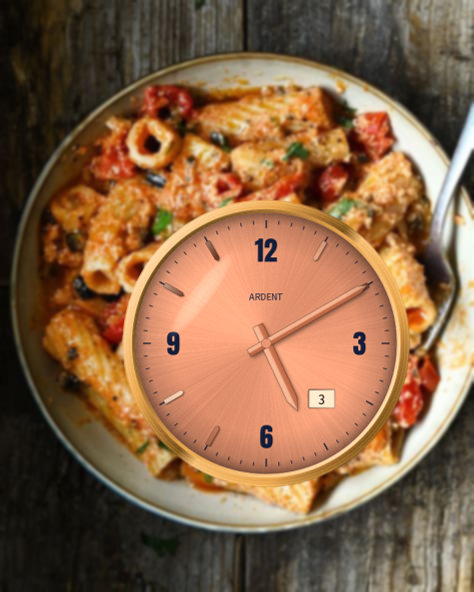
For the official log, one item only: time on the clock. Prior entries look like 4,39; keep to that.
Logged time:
5,10
